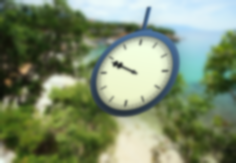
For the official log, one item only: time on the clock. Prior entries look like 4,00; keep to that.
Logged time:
9,49
